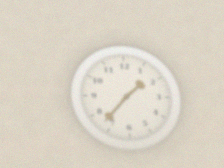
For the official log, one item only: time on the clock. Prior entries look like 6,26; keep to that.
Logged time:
1,37
